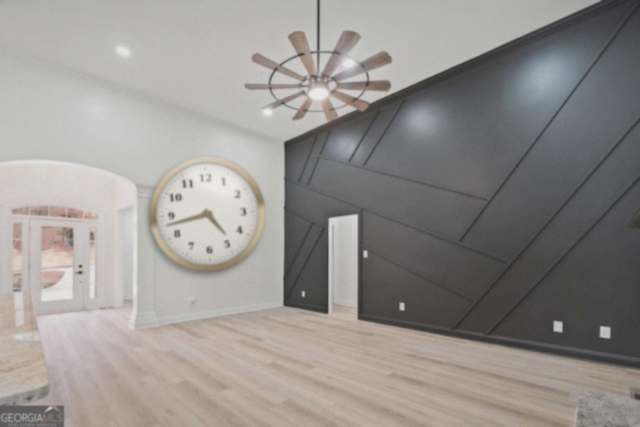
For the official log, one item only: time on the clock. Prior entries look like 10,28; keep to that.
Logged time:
4,43
